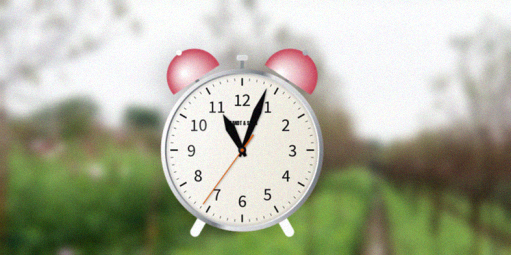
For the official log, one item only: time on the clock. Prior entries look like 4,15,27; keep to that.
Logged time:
11,03,36
